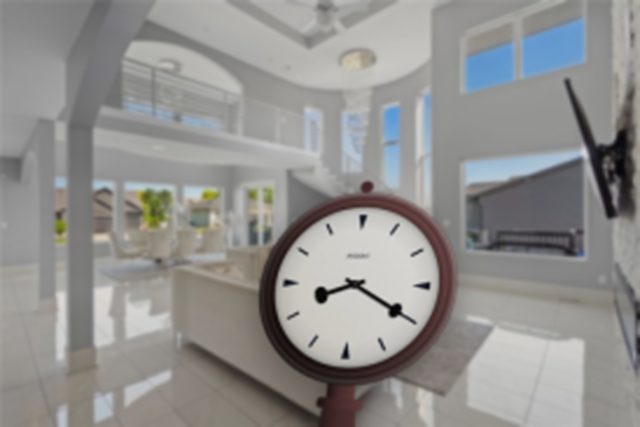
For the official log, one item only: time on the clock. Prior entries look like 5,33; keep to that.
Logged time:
8,20
